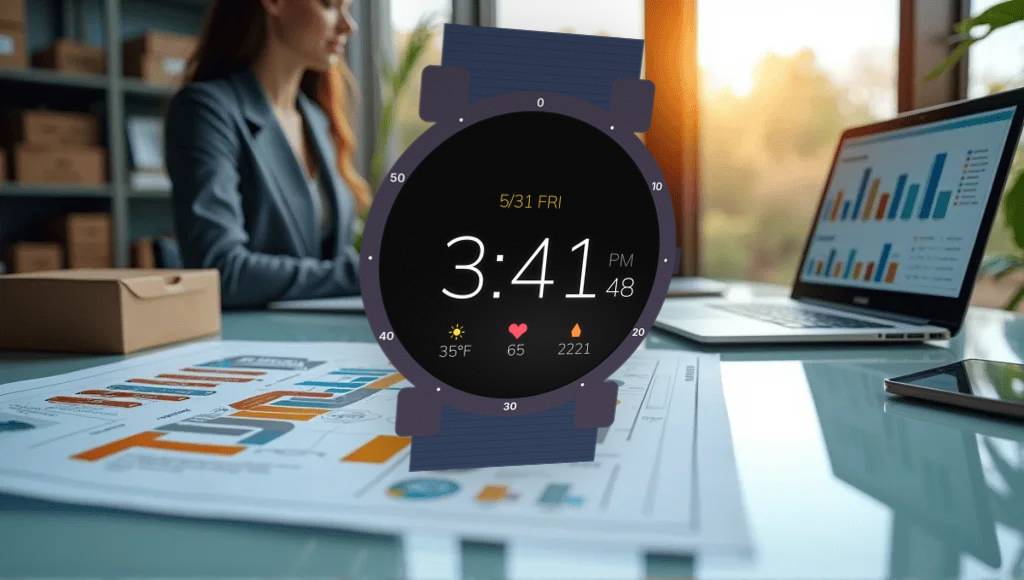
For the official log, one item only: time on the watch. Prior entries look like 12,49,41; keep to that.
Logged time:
3,41,48
